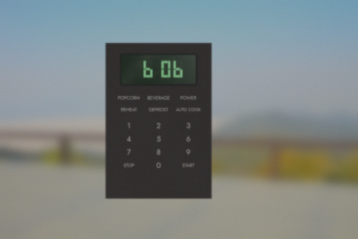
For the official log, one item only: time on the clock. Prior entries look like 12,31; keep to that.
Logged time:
6,06
